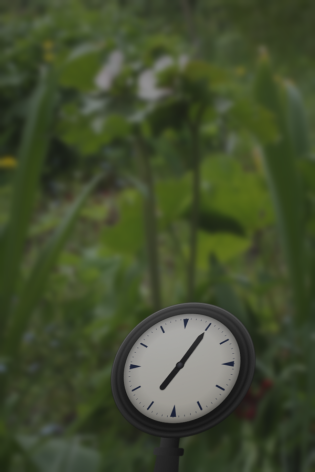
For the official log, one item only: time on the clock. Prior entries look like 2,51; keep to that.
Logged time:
7,05
